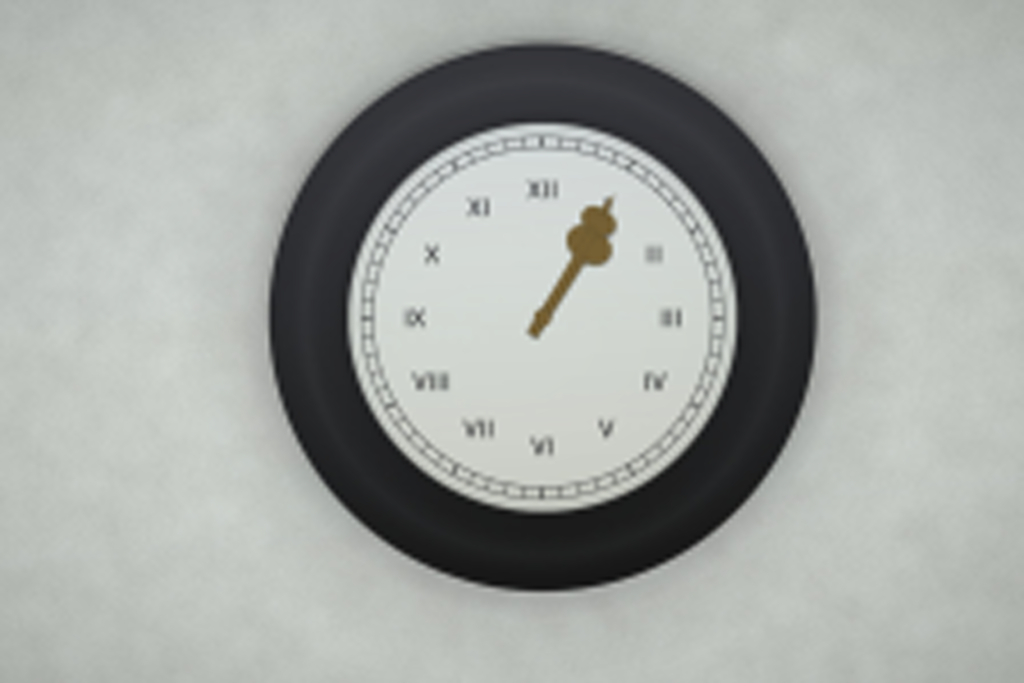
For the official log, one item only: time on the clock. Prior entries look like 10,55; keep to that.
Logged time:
1,05
